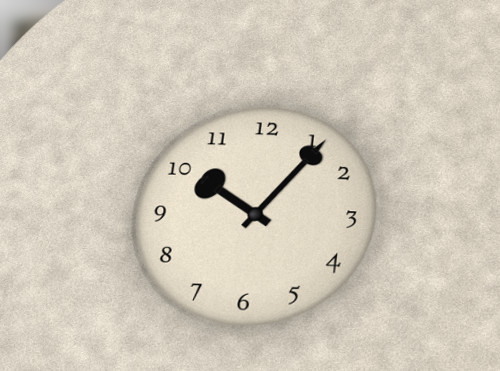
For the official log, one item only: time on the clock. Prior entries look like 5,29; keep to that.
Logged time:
10,06
